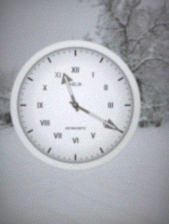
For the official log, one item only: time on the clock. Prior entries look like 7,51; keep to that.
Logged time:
11,20
